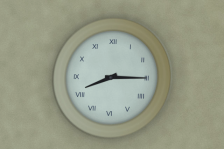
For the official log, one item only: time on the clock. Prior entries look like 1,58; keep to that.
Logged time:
8,15
